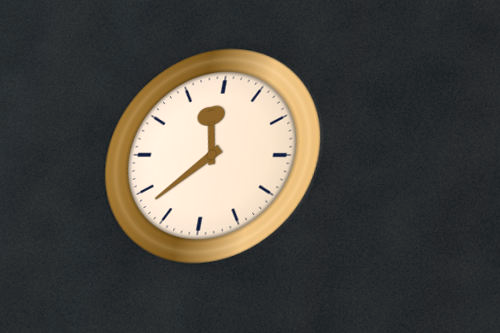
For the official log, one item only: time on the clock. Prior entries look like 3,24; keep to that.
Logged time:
11,38
